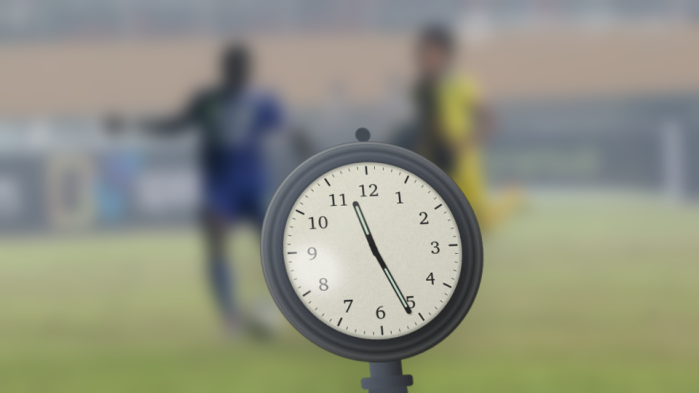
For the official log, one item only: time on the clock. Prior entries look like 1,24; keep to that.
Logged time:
11,26
